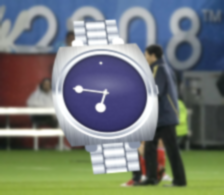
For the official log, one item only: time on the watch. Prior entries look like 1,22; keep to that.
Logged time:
6,47
